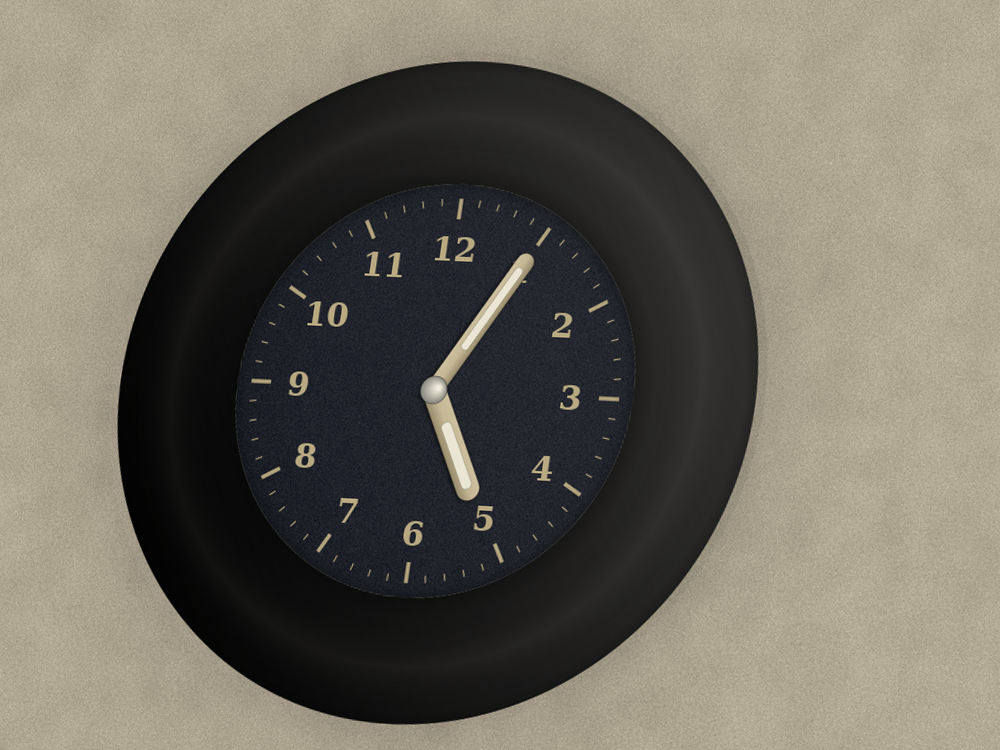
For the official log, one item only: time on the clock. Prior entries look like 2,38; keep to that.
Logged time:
5,05
